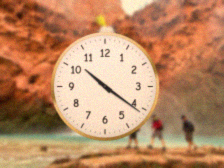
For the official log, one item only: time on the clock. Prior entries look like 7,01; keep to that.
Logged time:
10,21
